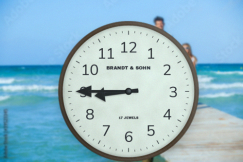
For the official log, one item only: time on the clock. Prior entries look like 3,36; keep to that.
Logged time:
8,45
